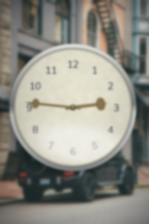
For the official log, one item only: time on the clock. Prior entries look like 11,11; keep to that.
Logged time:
2,46
